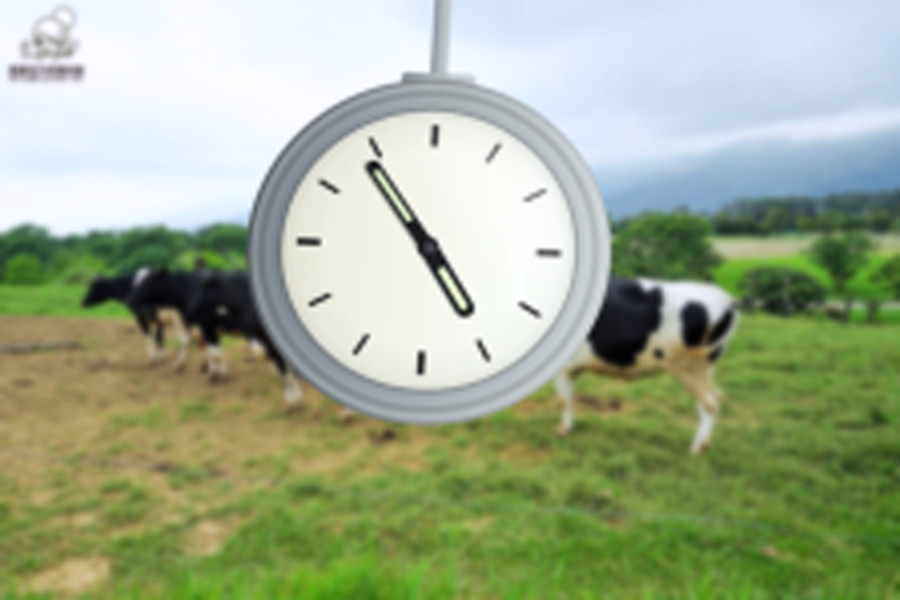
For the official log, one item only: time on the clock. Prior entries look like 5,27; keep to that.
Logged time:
4,54
